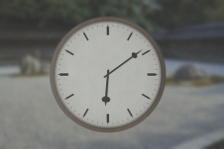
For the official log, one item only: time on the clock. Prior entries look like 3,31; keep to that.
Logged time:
6,09
